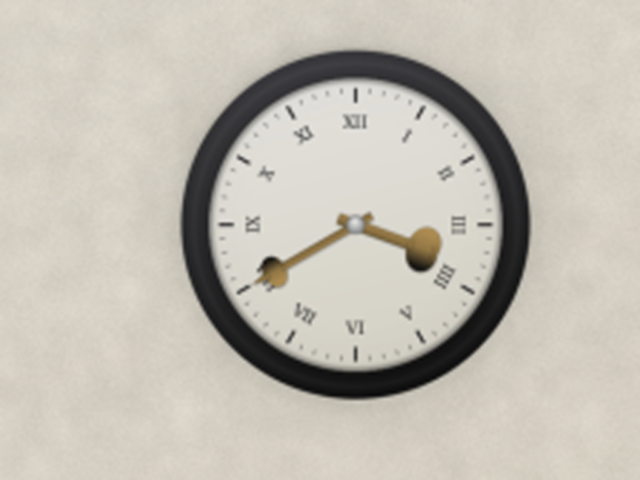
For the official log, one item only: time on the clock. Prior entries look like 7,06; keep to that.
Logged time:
3,40
